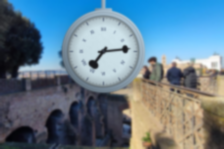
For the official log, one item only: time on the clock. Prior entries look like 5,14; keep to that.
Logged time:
7,14
